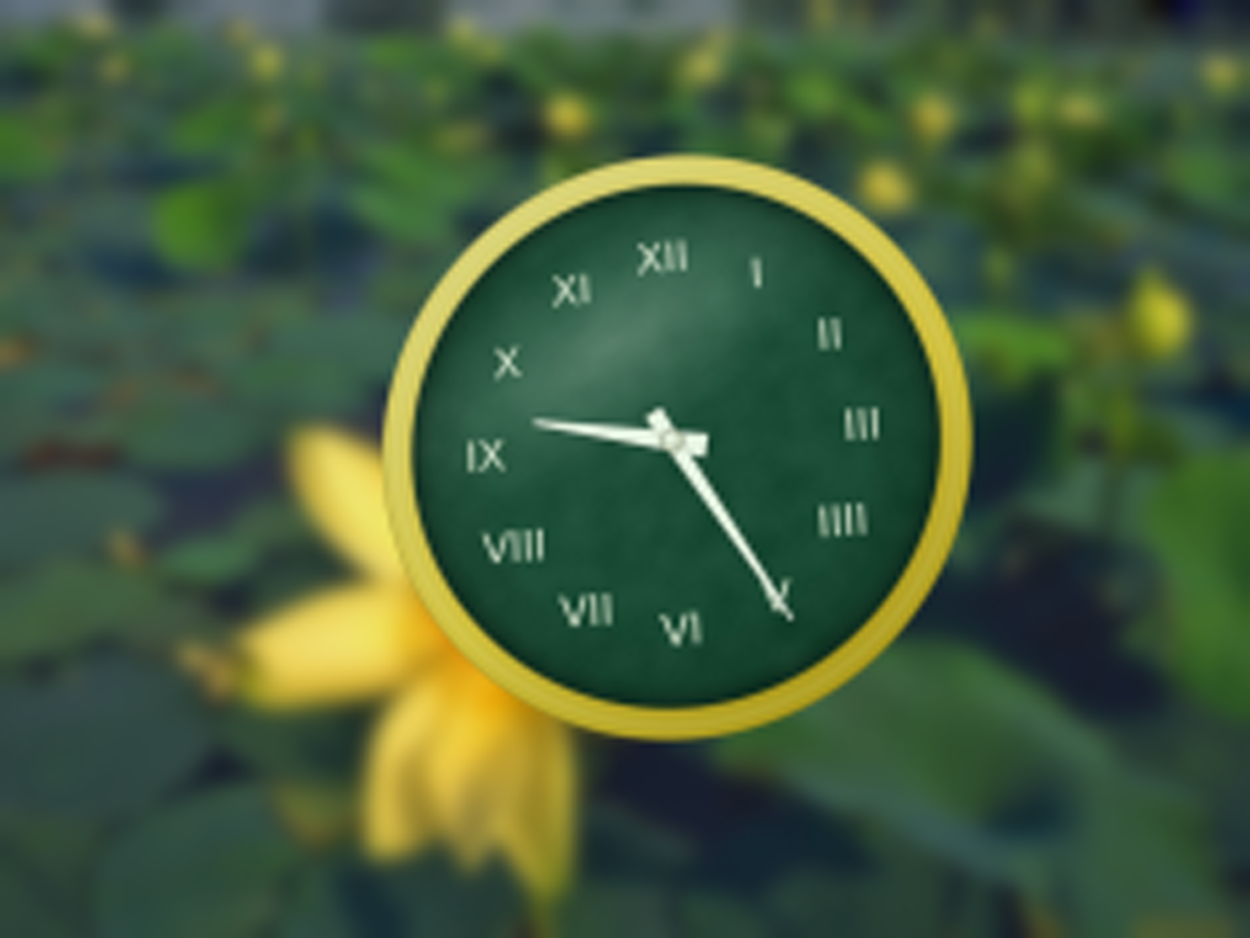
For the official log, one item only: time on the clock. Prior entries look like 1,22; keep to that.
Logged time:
9,25
